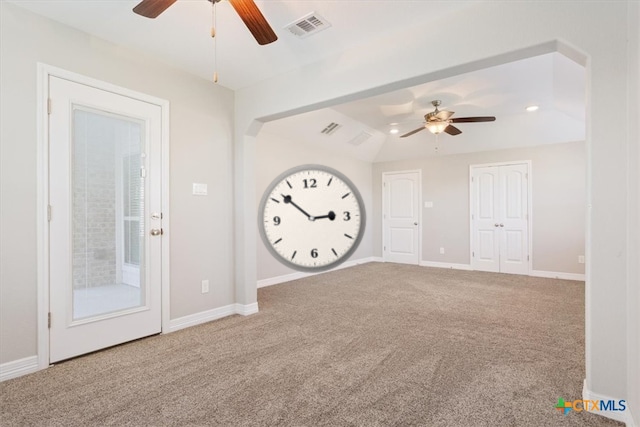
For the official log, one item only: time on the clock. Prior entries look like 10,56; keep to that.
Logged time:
2,52
